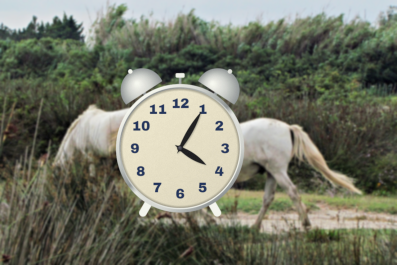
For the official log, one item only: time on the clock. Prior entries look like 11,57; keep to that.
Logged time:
4,05
